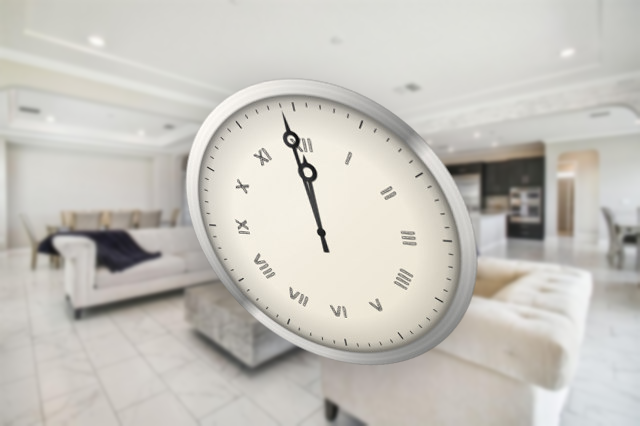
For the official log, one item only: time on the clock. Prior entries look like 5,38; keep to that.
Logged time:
11,59
